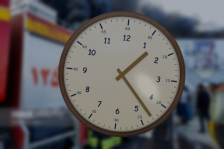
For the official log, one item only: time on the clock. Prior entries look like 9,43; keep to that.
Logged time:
1,23
